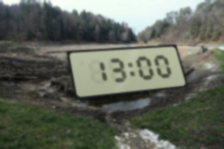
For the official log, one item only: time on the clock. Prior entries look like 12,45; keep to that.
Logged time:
13,00
